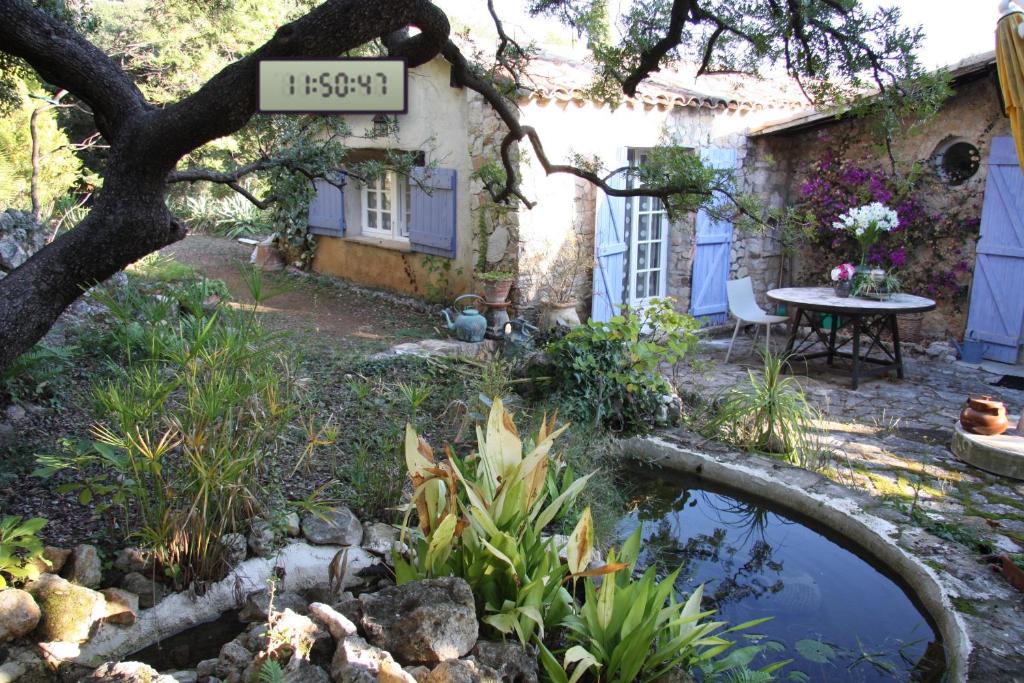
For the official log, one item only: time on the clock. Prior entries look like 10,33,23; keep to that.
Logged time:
11,50,47
